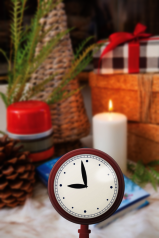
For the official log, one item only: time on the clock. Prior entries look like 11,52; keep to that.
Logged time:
8,58
